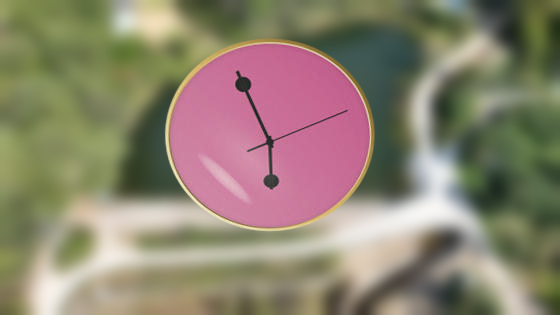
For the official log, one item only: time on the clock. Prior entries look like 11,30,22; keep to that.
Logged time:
5,56,11
